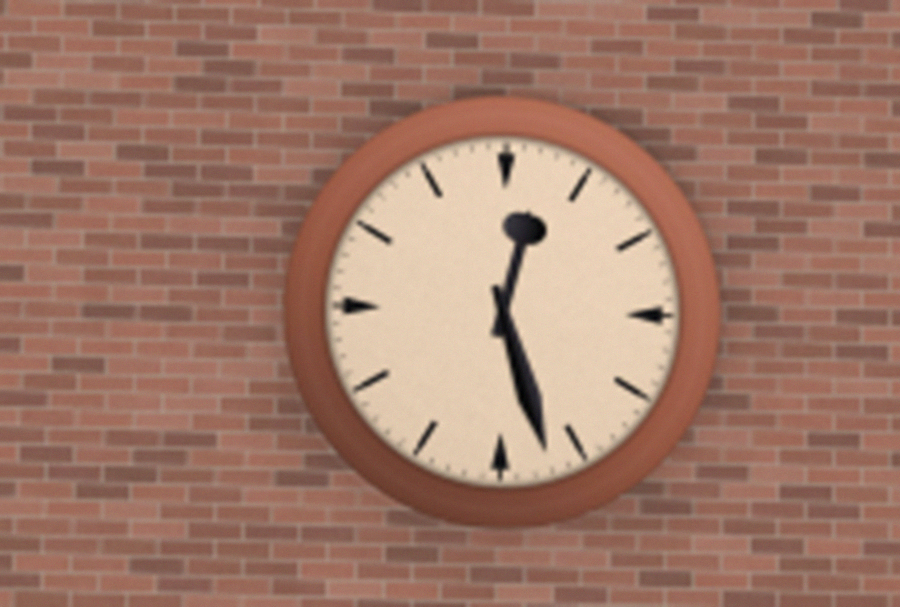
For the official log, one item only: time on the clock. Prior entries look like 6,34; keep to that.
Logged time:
12,27
